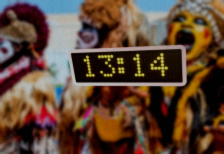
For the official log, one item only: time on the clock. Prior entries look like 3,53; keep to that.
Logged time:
13,14
